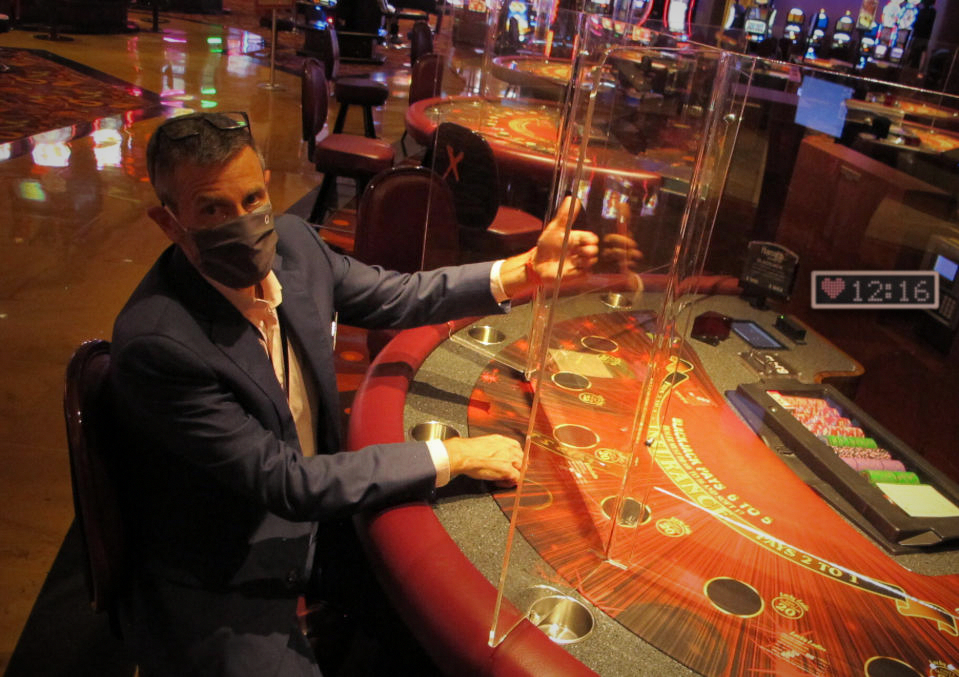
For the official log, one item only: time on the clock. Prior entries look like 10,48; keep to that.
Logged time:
12,16
